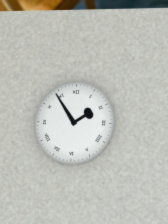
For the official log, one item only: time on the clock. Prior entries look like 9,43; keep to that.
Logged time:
1,54
